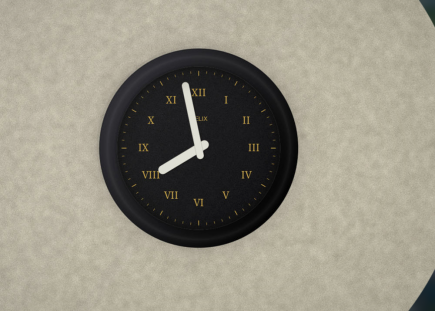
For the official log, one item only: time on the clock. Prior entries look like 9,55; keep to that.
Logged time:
7,58
